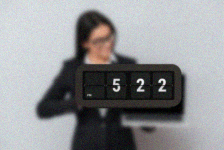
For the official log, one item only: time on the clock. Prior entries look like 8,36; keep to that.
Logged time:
5,22
